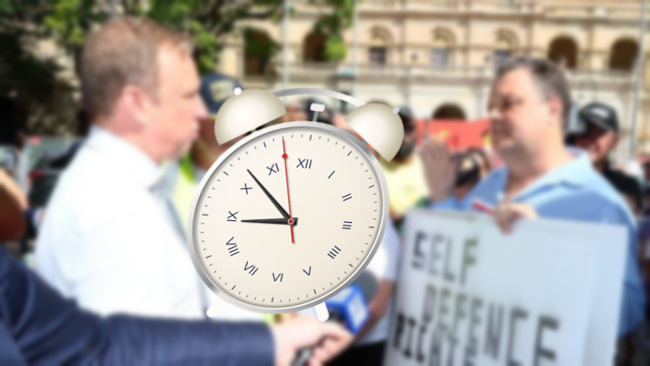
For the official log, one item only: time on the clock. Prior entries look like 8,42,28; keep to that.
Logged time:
8,51,57
